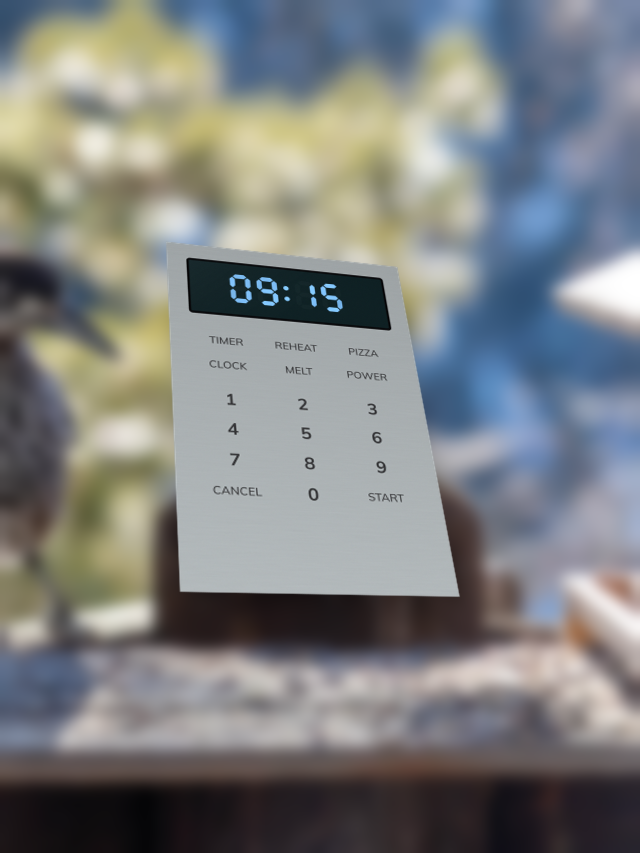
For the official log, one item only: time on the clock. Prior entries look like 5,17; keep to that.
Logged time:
9,15
